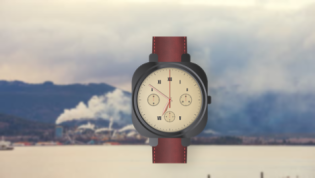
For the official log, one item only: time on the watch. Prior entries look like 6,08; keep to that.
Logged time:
6,51
